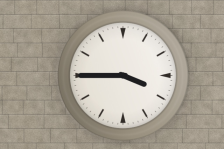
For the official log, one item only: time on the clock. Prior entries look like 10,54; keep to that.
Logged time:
3,45
